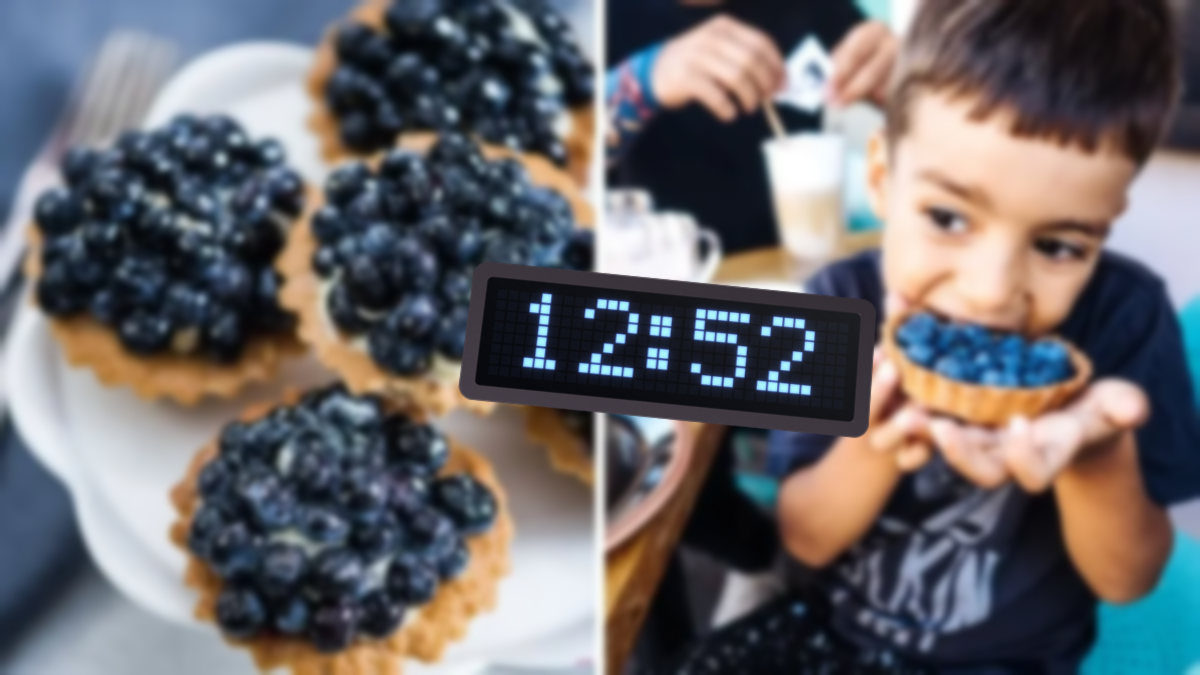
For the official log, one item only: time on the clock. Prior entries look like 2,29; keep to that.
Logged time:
12,52
